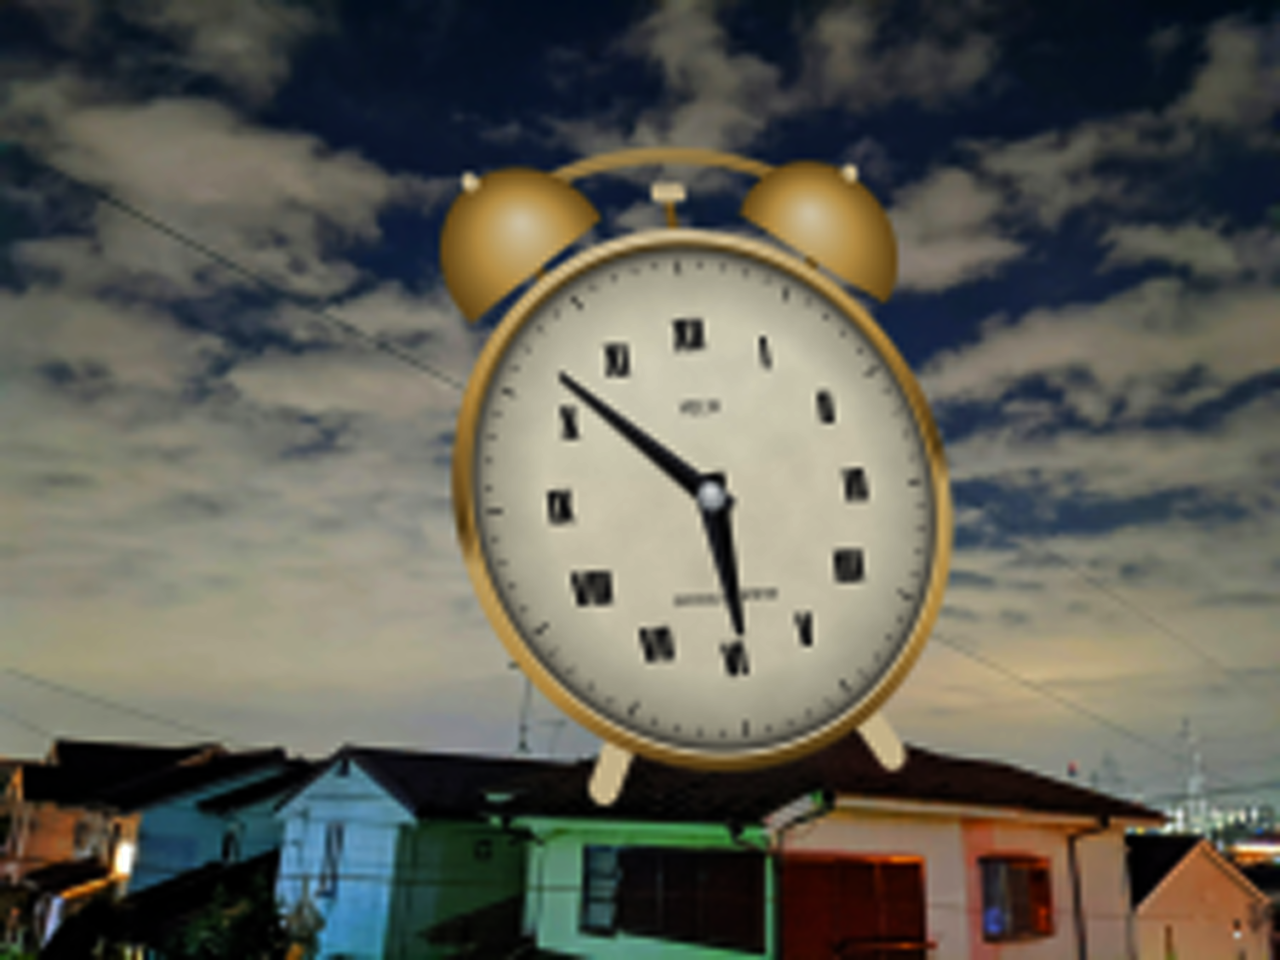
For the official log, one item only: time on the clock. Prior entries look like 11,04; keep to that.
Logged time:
5,52
